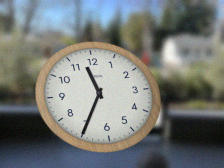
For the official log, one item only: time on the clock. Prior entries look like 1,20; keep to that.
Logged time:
11,35
